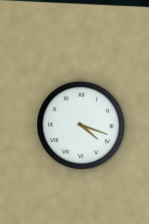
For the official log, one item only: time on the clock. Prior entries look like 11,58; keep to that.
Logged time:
4,18
